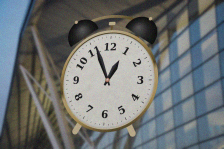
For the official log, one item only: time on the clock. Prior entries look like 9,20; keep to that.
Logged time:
12,56
